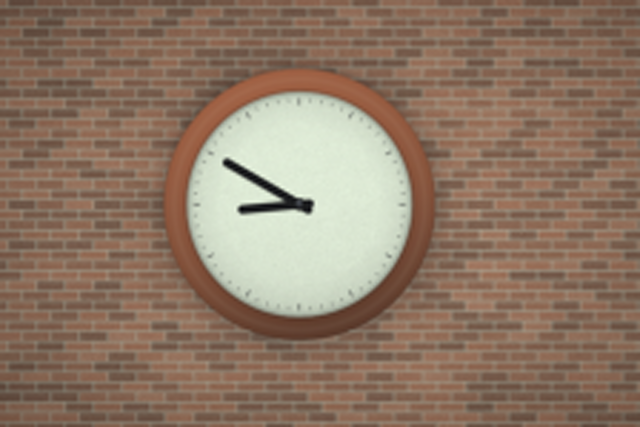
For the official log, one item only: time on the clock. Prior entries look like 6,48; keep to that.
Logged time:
8,50
